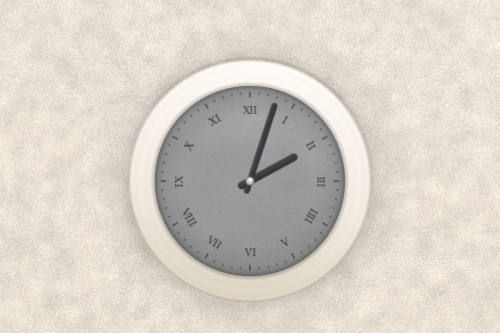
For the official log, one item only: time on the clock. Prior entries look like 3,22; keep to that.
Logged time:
2,03
